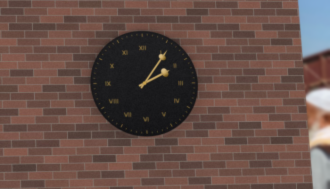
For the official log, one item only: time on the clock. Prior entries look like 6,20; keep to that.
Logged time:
2,06
